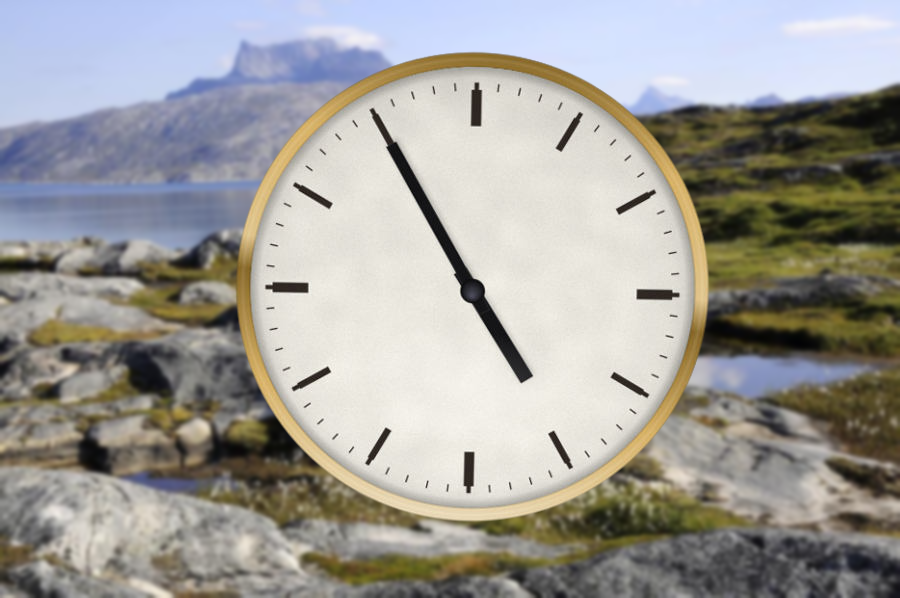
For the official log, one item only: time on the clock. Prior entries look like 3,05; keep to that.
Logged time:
4,55
